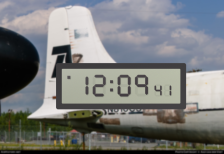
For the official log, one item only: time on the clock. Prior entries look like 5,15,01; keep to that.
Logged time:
12,09,41
